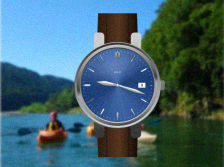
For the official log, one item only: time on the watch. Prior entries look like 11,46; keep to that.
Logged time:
9,18
